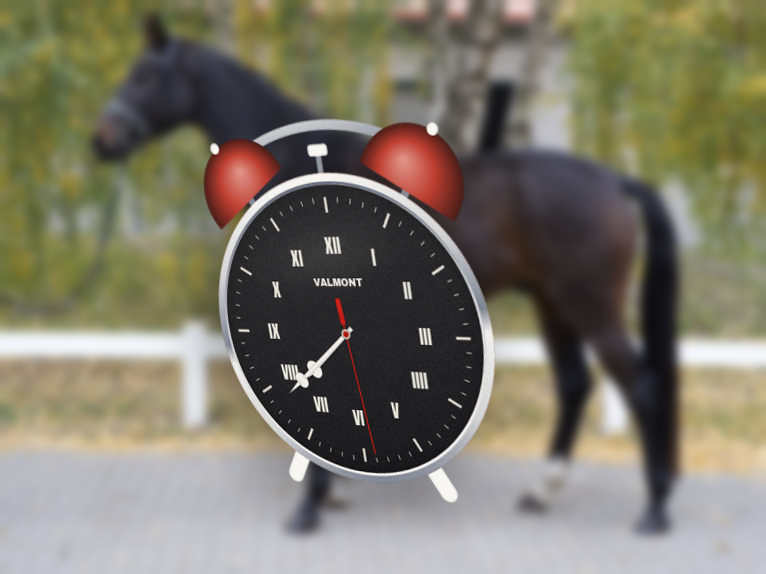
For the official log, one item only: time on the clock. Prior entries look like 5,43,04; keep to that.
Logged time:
7,38,29
